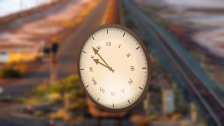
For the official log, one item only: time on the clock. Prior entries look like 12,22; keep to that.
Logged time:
9,53
